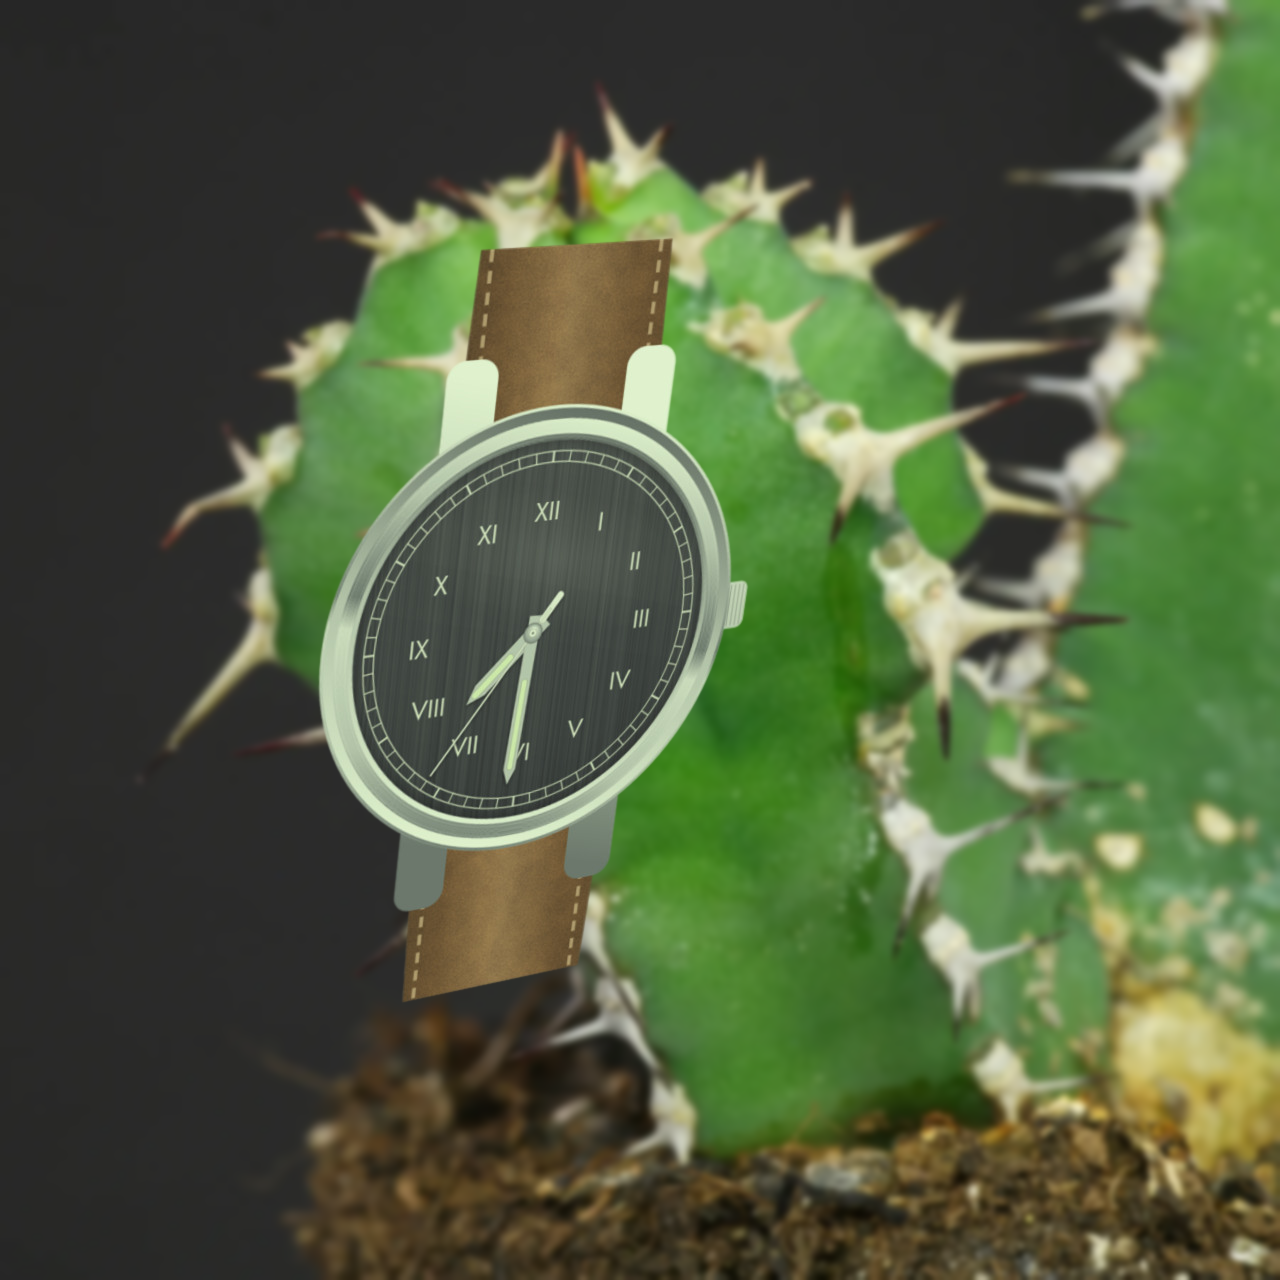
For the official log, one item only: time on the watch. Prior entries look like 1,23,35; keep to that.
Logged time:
7,30,36
